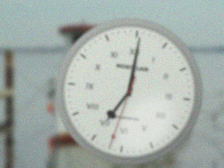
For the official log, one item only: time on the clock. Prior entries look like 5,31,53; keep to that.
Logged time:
7,00,32
